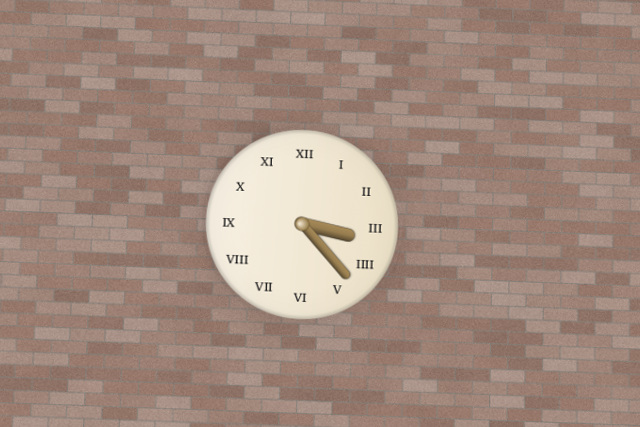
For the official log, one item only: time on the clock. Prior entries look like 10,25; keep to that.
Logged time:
3,23
